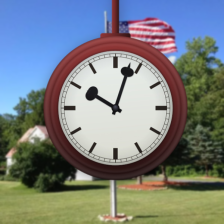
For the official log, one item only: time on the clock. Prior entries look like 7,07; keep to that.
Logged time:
10,03
